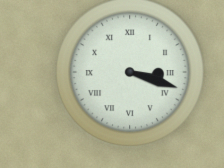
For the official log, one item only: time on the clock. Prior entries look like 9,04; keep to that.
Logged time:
3,18
